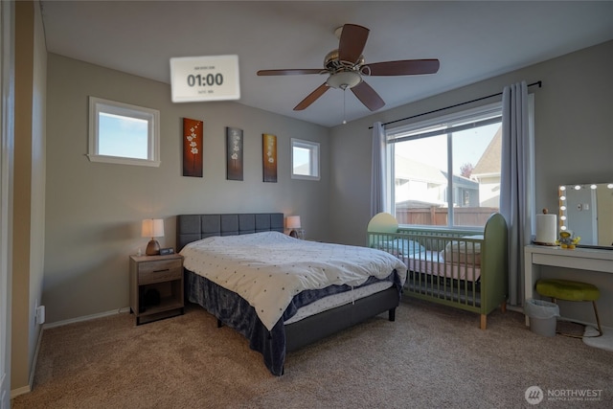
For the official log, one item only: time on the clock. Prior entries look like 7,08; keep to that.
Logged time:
1,00
